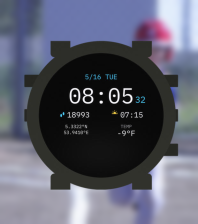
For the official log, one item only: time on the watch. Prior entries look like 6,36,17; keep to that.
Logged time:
8,05,32
